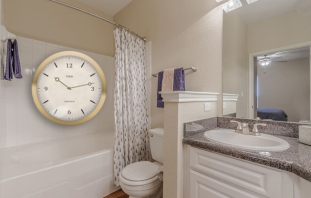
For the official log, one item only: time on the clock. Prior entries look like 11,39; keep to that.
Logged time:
10,13
